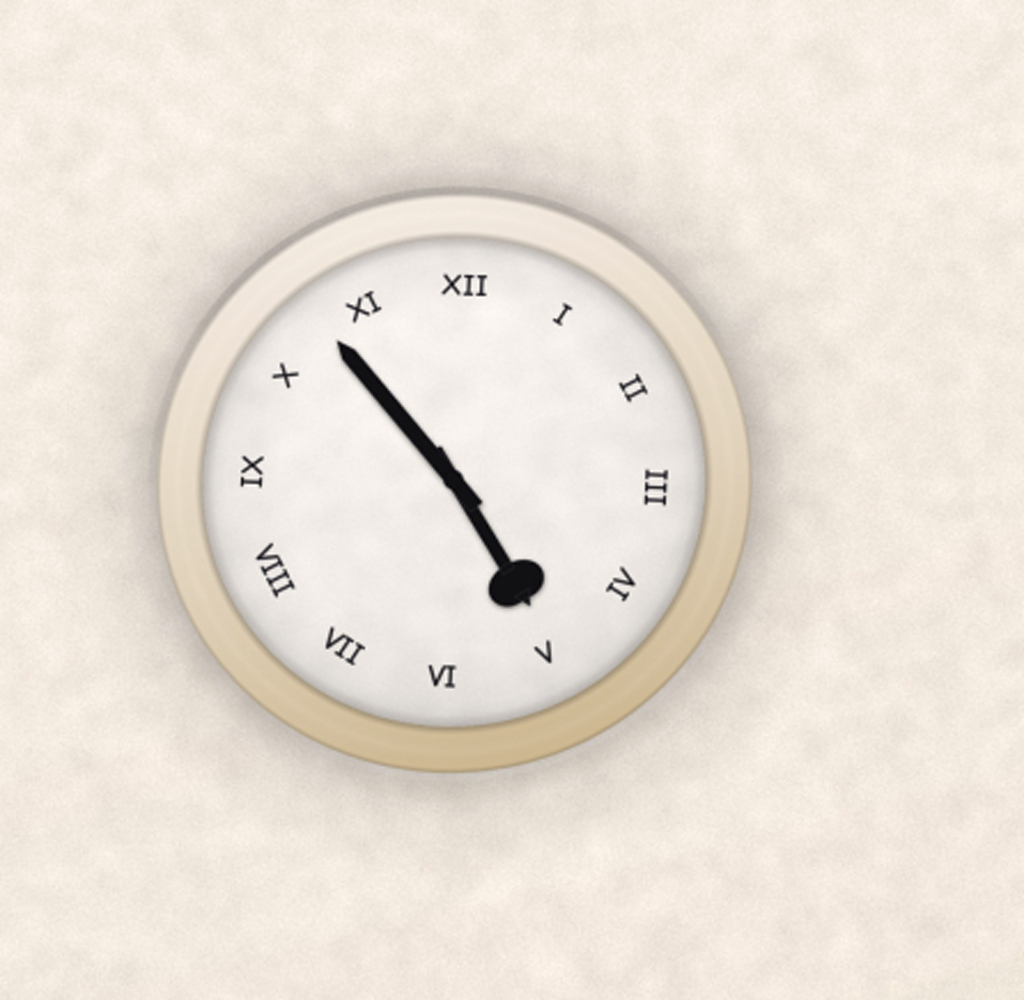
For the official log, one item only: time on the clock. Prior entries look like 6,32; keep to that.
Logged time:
4,53
